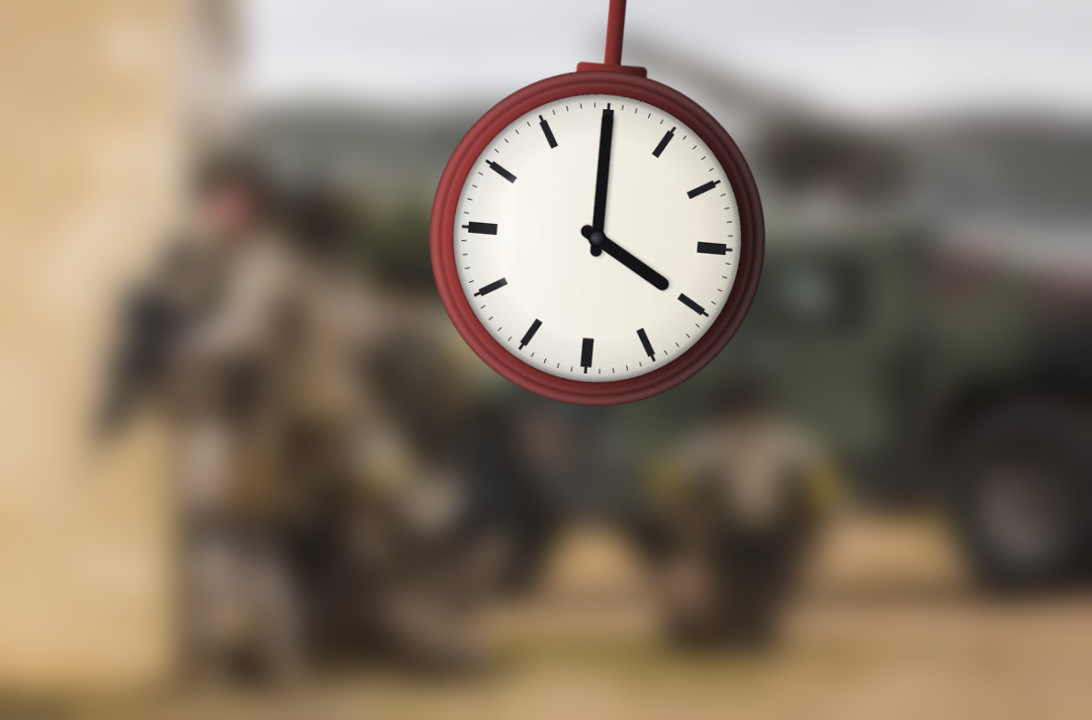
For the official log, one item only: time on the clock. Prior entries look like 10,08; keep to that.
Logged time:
4,00
